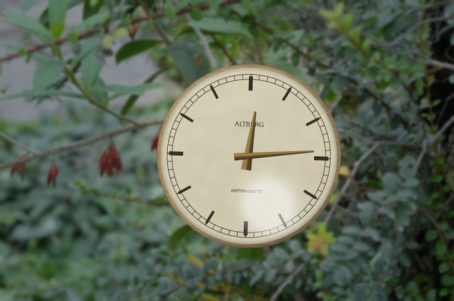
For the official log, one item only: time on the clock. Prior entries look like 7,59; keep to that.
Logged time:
12,14
